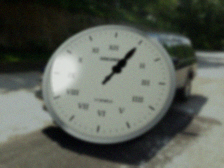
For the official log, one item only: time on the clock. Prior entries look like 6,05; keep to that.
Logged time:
1,05
